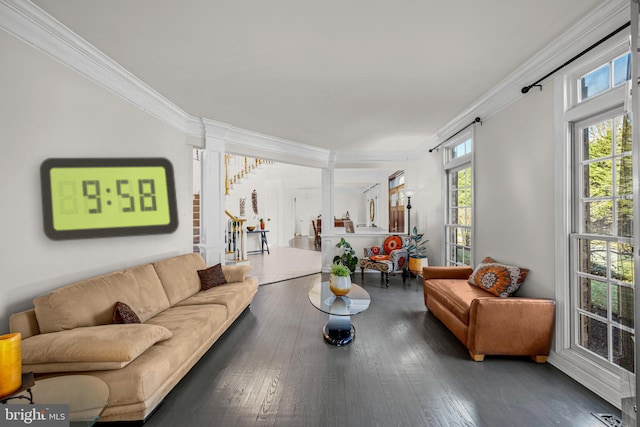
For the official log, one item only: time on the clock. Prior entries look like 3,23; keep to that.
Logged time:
9,58
